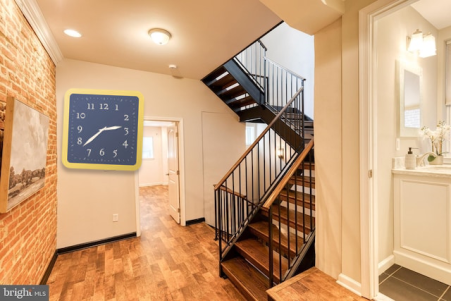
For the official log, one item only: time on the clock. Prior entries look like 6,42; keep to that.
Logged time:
2,38
